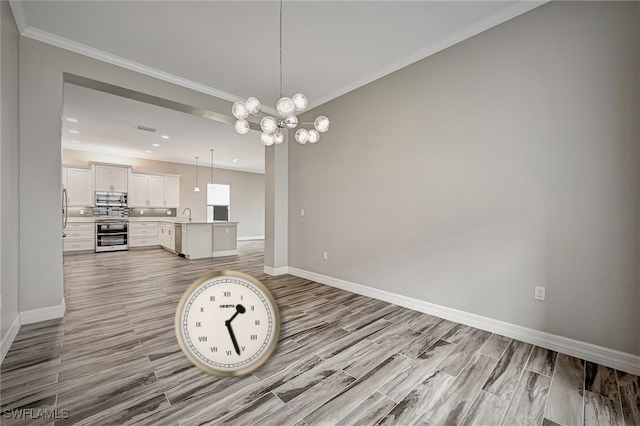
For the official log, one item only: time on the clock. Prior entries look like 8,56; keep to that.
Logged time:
1,27
